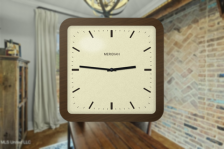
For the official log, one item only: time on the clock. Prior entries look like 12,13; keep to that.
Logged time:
2,46
